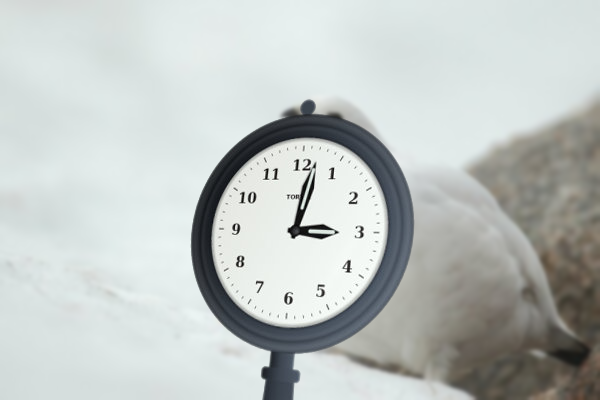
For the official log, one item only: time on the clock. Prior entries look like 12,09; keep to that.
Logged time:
3,02
